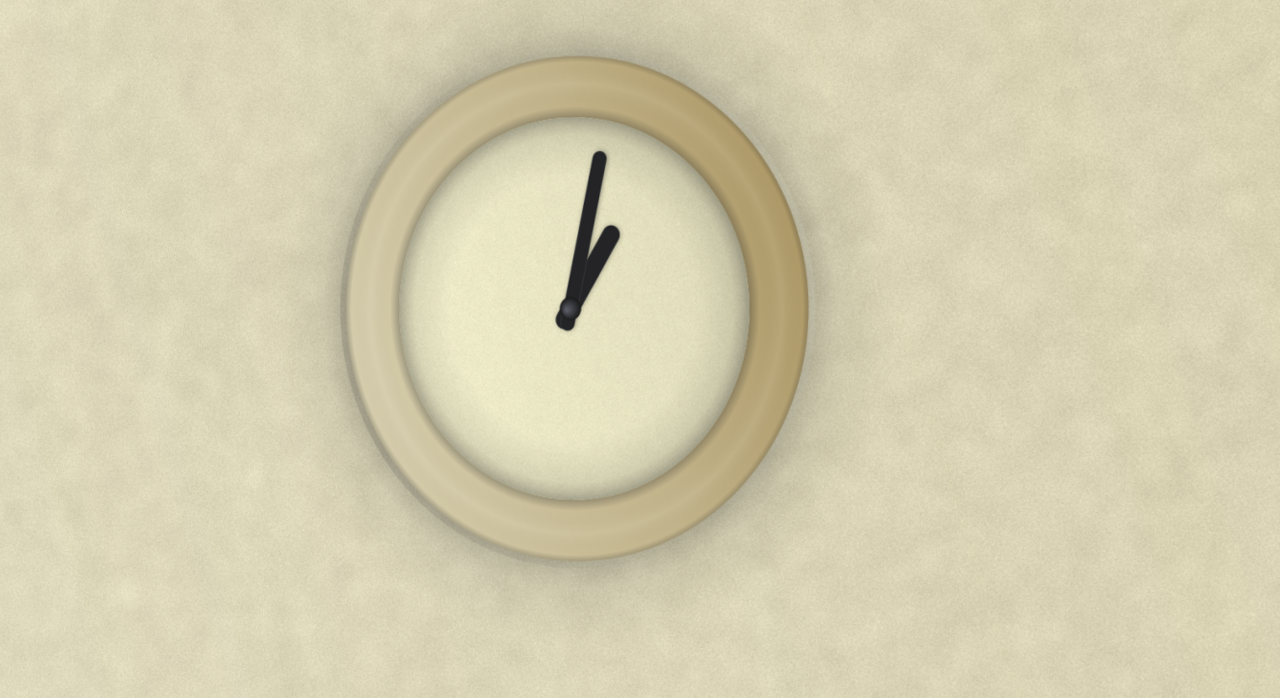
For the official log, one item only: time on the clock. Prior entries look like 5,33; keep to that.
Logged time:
1,02
